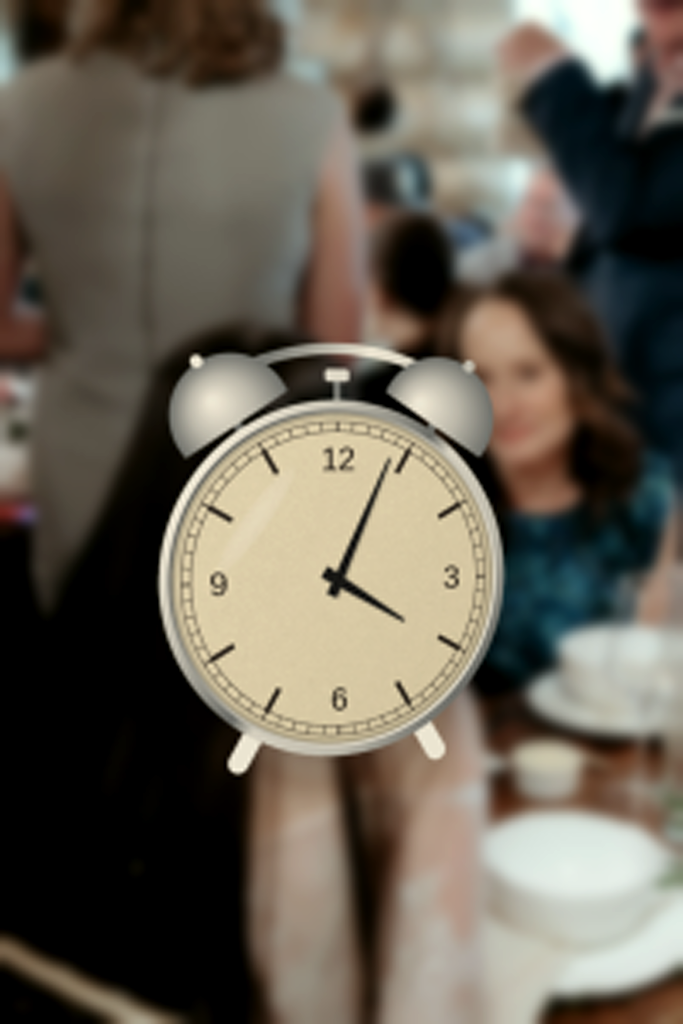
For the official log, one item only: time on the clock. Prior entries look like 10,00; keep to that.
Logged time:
4,04
